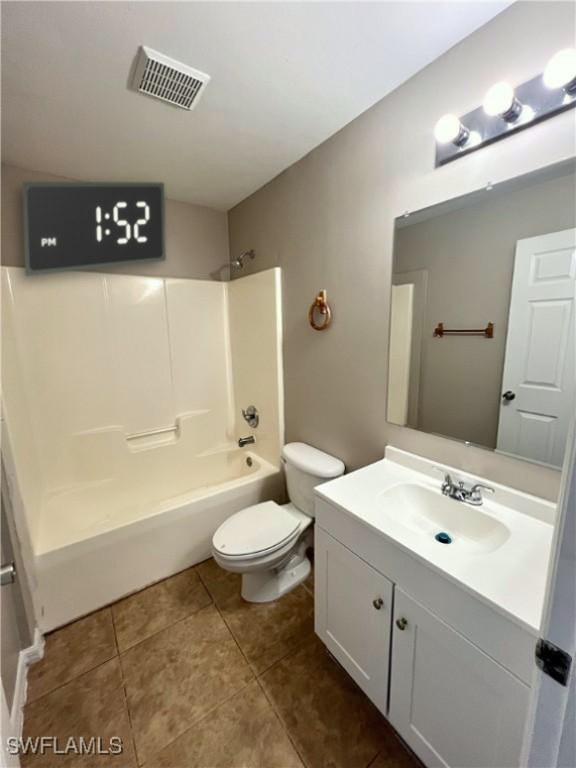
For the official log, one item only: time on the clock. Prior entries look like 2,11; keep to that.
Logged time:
1,52
